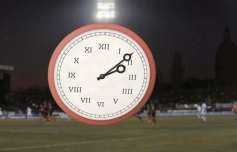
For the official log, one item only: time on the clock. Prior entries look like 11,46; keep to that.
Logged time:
2,08
